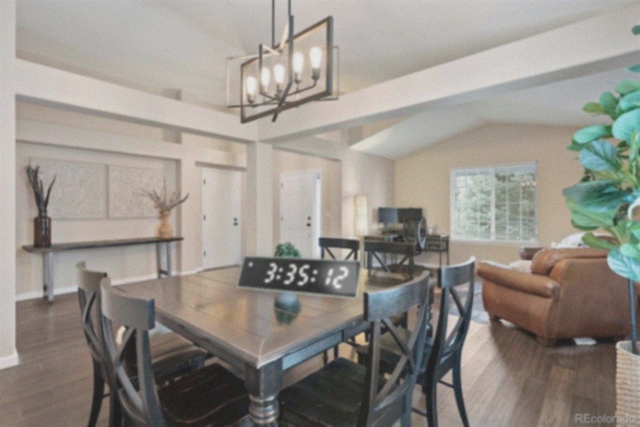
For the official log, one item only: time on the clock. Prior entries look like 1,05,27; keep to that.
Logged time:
3,35,12
